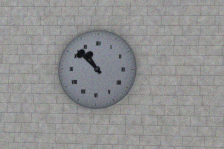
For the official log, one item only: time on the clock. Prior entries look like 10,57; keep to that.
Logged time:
10,52
